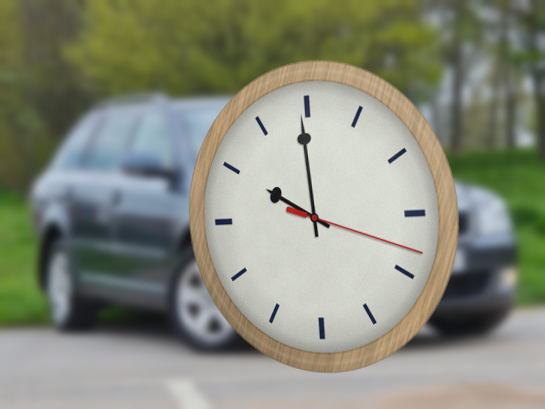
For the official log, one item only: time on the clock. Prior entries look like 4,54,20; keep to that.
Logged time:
9,59,18
